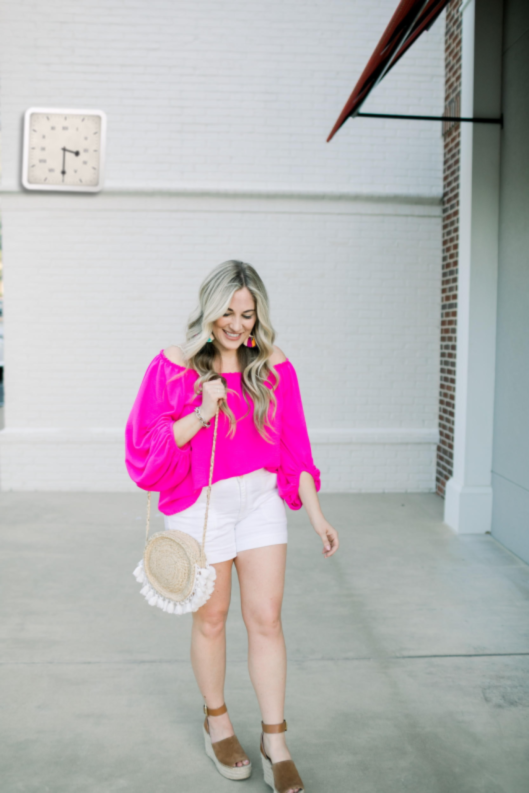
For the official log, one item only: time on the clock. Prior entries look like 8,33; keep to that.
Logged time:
3,30
